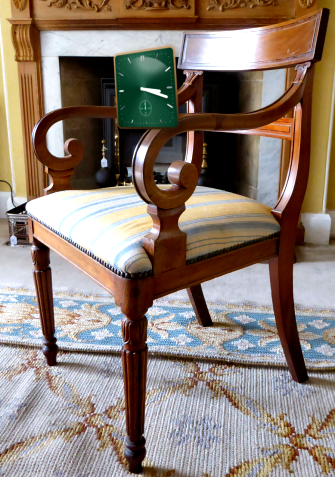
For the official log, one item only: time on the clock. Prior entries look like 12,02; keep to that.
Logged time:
3,18
